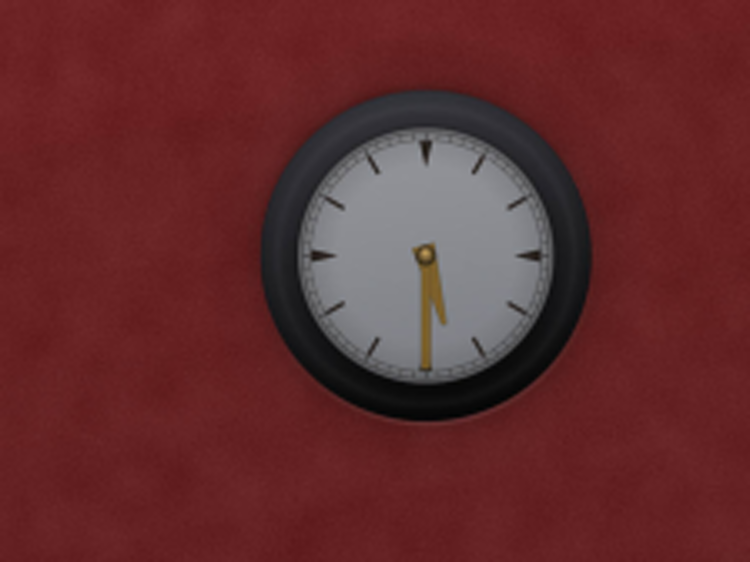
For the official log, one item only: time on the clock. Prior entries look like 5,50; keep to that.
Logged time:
5,30
